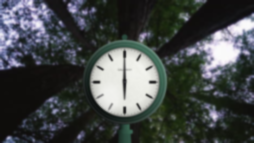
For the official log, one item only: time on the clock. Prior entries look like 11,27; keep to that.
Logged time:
6,00
